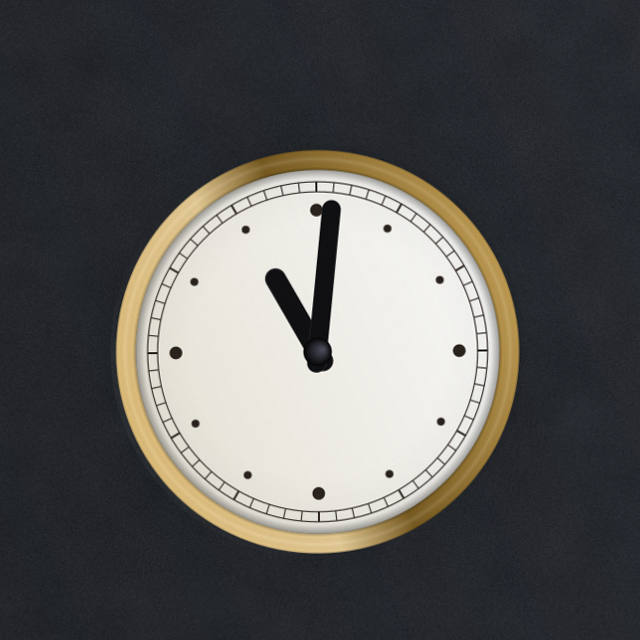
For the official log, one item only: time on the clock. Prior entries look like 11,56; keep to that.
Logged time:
11,01
